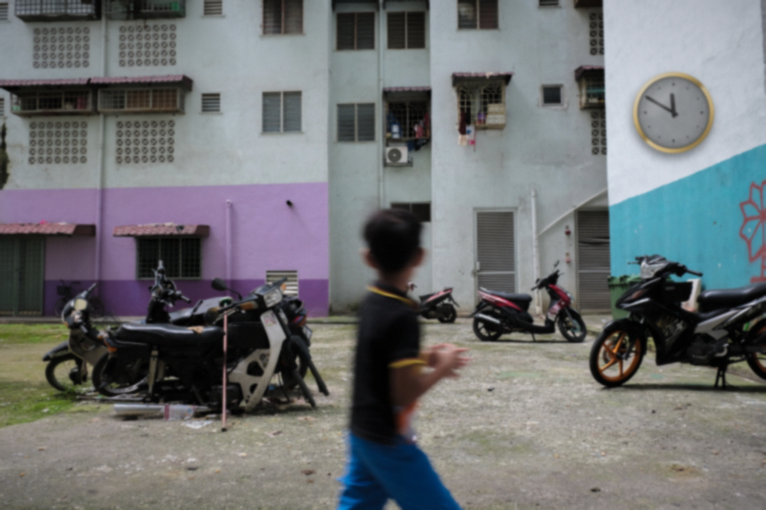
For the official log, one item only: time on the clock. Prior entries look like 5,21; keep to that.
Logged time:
11,50
